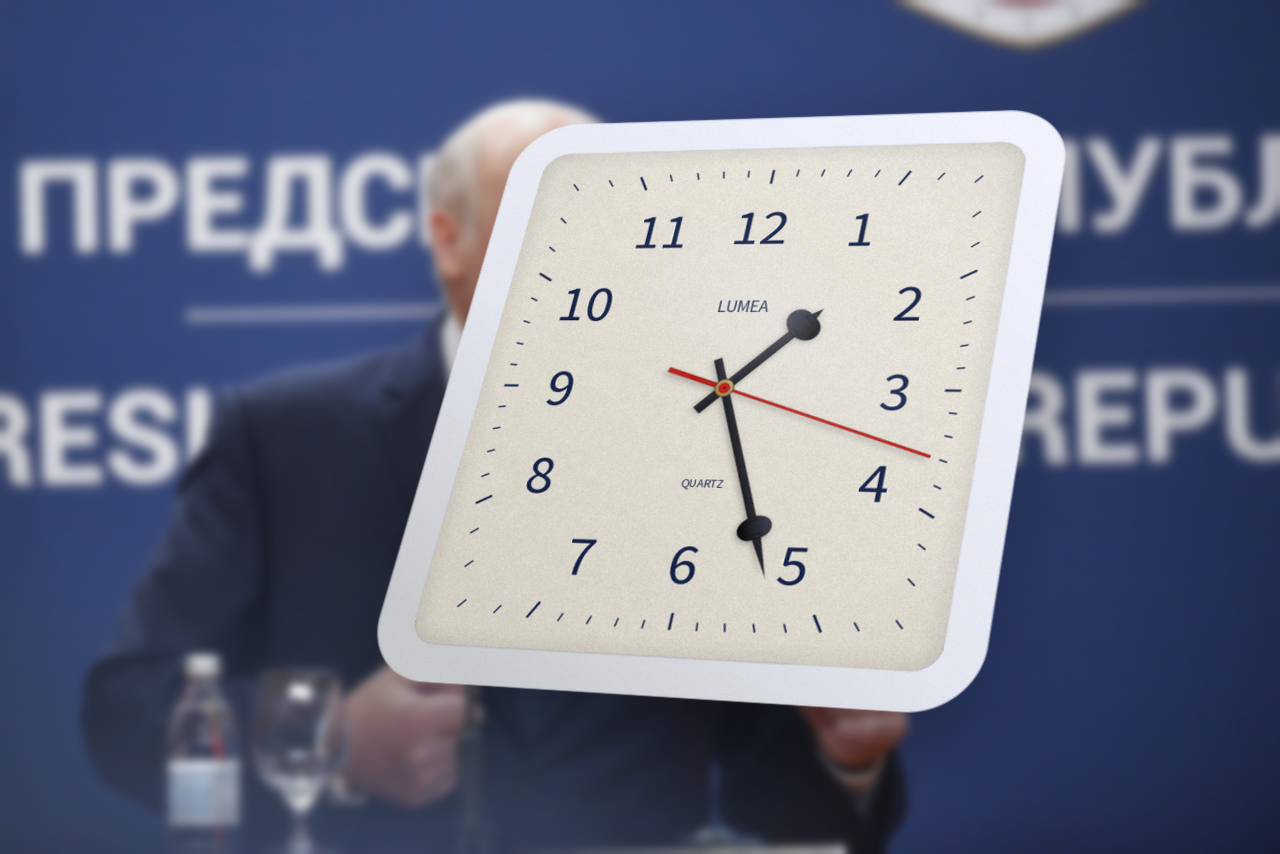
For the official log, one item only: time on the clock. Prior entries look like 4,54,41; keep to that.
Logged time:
1,26,18
